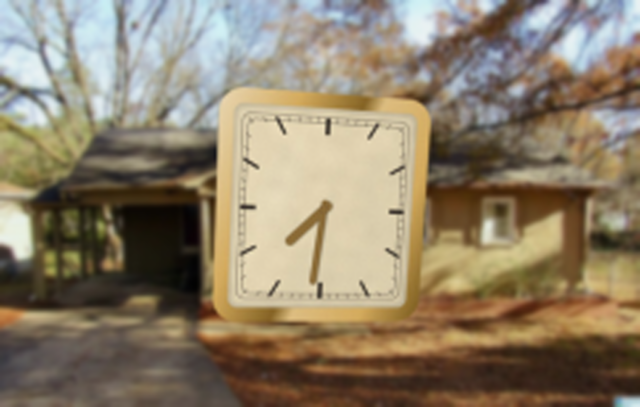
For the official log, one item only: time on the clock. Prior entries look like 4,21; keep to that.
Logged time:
7,31
